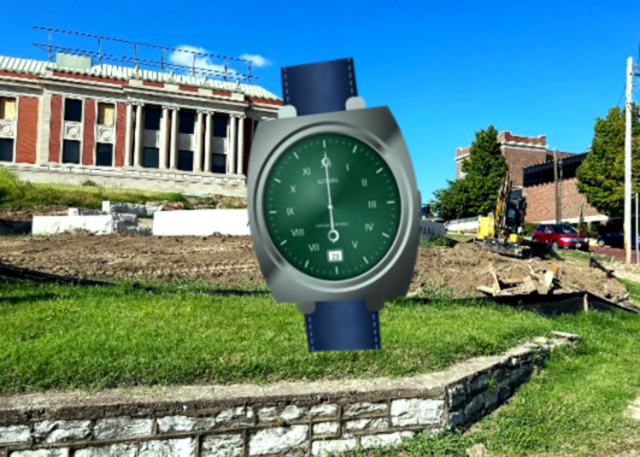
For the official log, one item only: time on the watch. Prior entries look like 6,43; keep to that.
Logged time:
6,00
